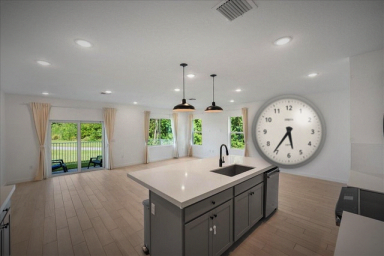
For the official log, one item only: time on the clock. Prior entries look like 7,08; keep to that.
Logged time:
5,36
